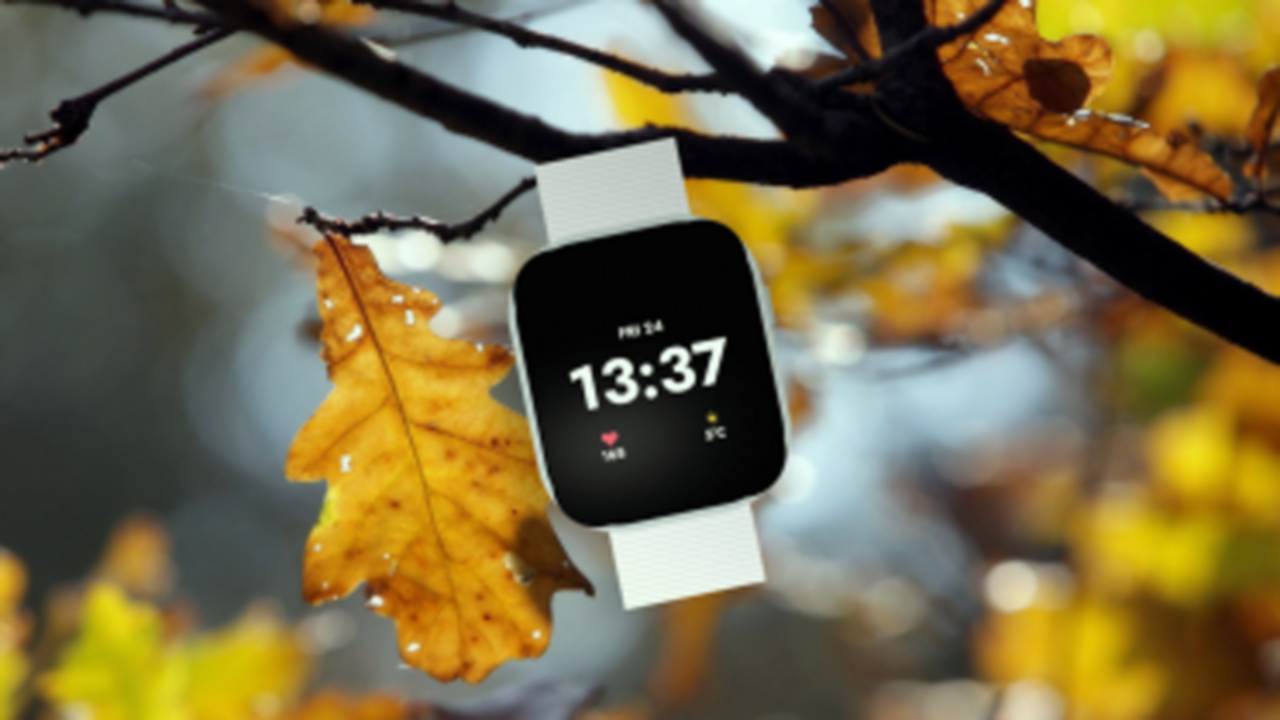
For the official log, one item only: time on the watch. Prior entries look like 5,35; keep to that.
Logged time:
13,37
